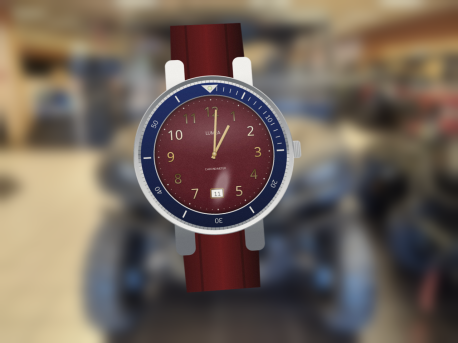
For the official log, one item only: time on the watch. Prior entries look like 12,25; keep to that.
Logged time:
1,01
